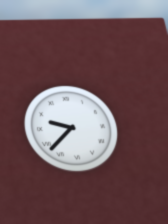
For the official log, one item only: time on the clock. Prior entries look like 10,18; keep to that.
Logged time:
9,38
